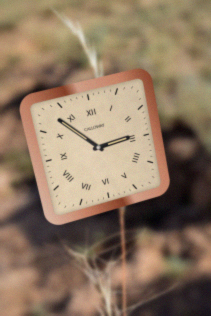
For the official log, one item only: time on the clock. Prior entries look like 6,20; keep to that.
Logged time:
2,53
